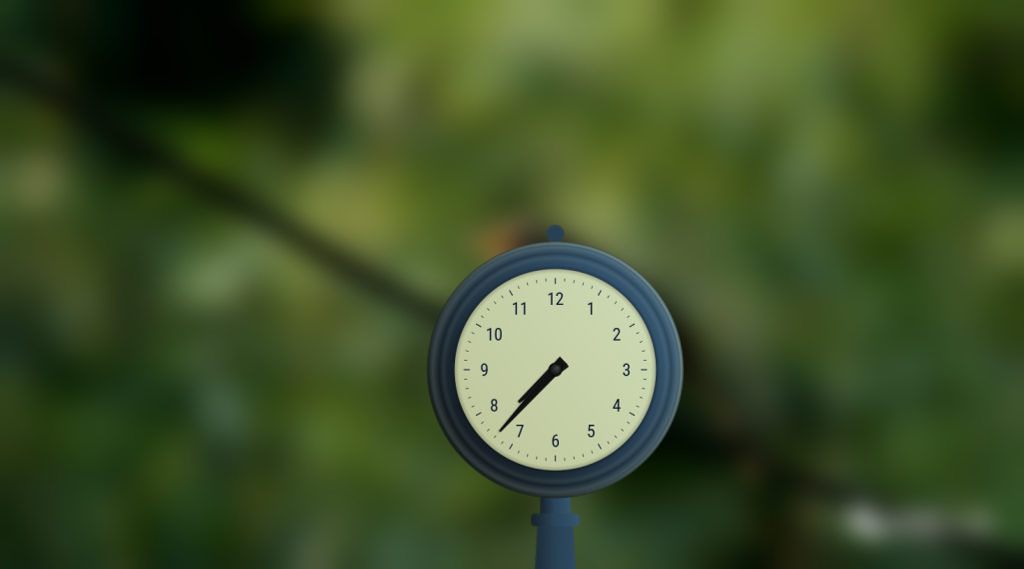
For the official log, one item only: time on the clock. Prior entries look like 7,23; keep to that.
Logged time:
7,37
